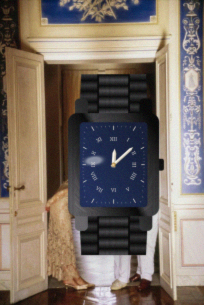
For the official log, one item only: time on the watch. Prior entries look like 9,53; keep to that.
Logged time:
12,08
